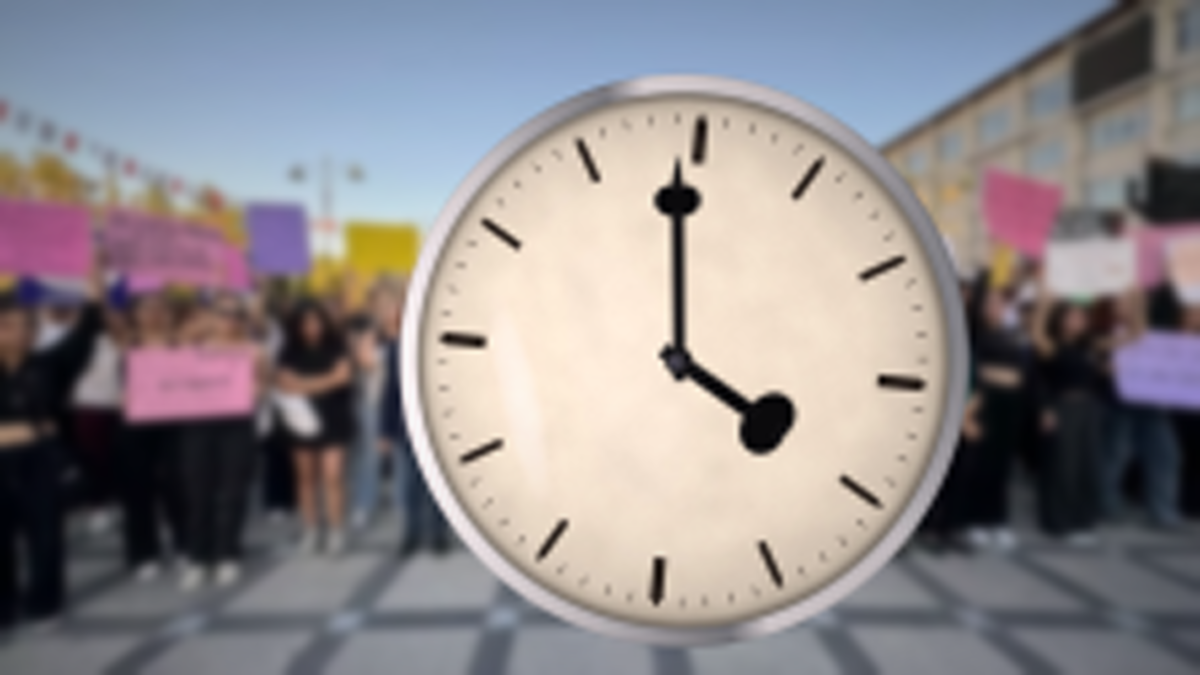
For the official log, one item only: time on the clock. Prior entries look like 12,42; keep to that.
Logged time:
3,59
